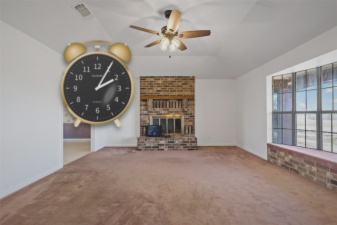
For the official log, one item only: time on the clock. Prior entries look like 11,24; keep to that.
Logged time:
2,05
